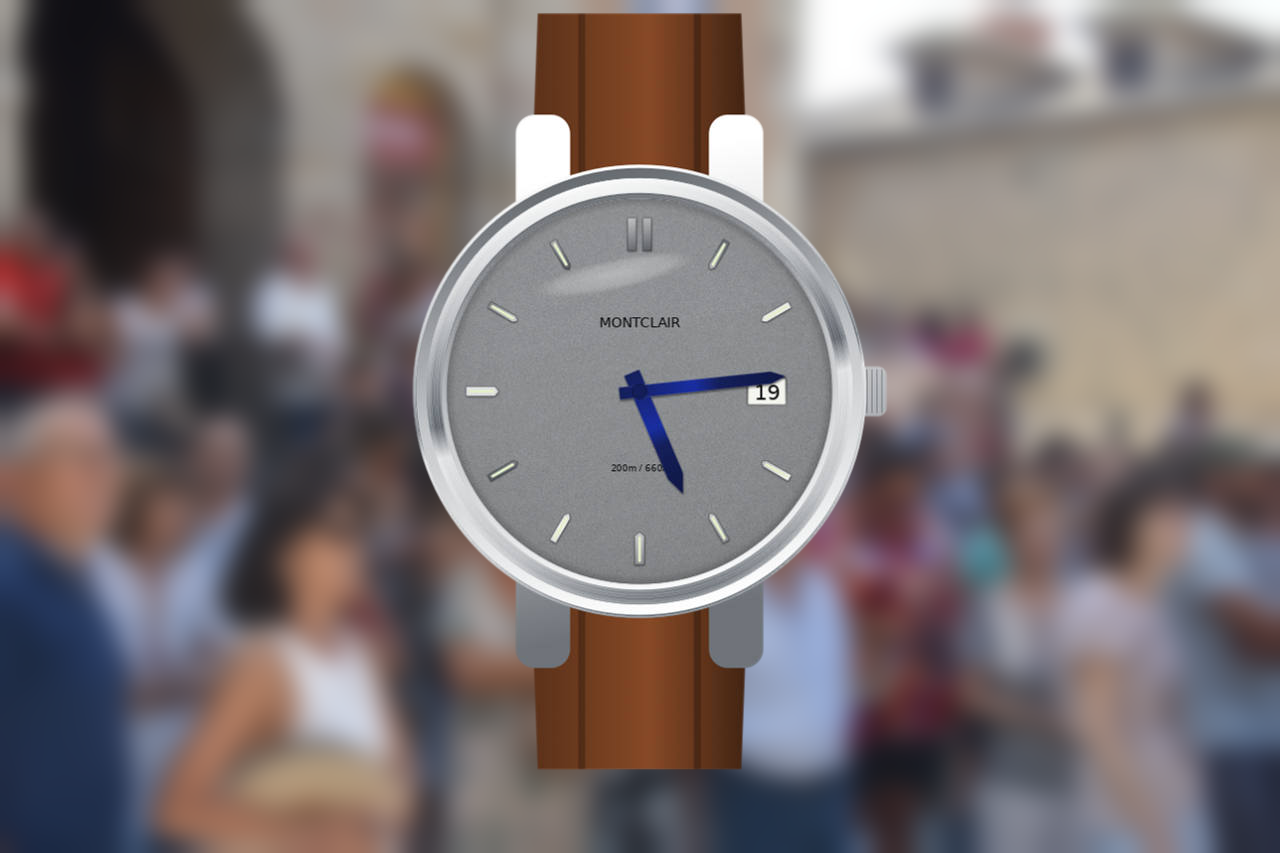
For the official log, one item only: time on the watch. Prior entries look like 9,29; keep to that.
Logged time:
5,14
